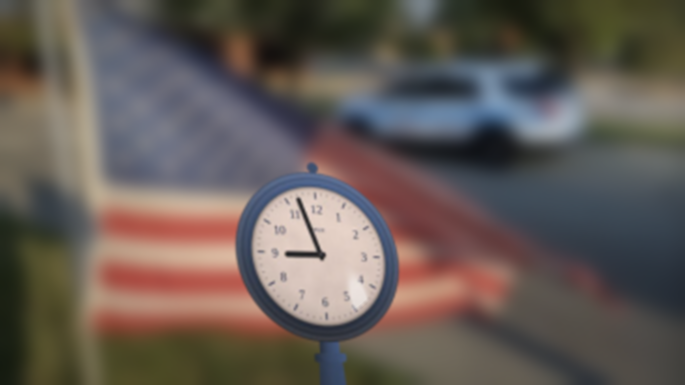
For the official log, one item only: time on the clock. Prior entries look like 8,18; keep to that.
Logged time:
8,57
